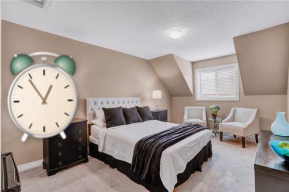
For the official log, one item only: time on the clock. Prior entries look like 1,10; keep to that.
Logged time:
12,54
